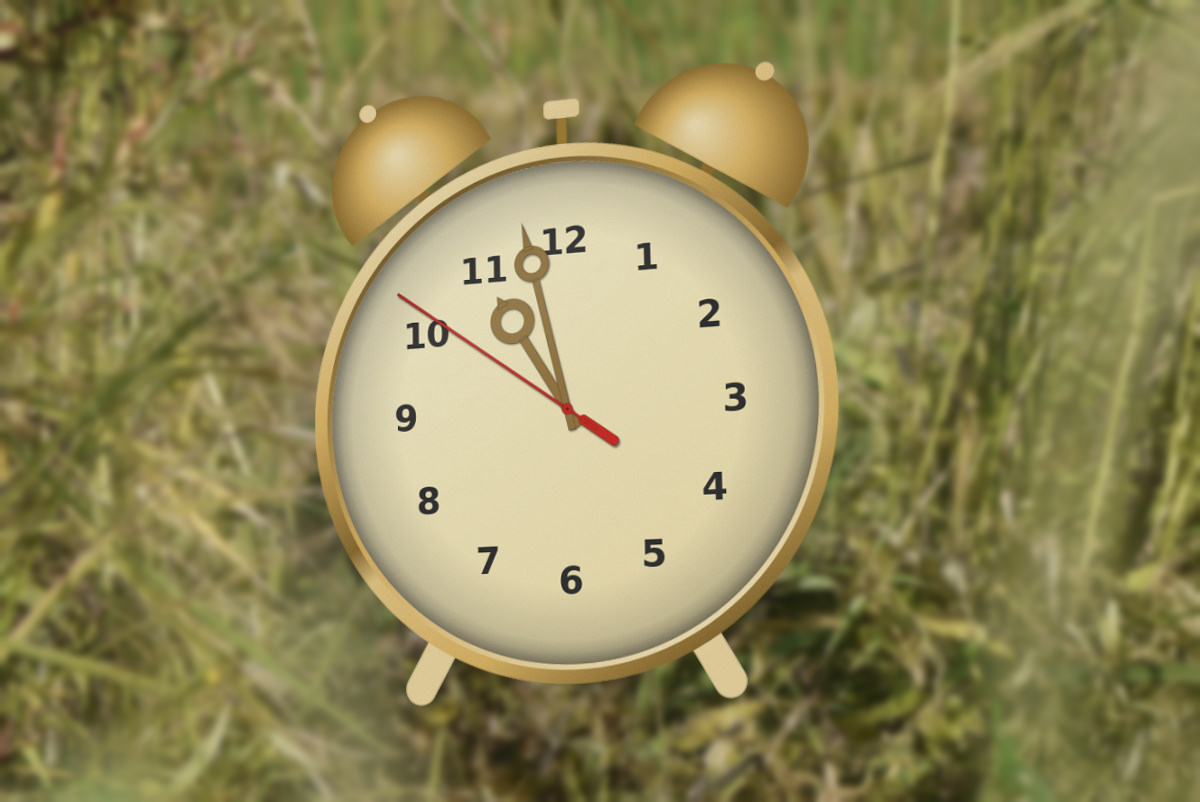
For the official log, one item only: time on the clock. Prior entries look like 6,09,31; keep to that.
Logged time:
10,57,51
